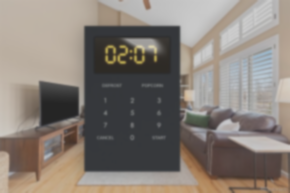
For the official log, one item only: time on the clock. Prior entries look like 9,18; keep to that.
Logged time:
2,07
